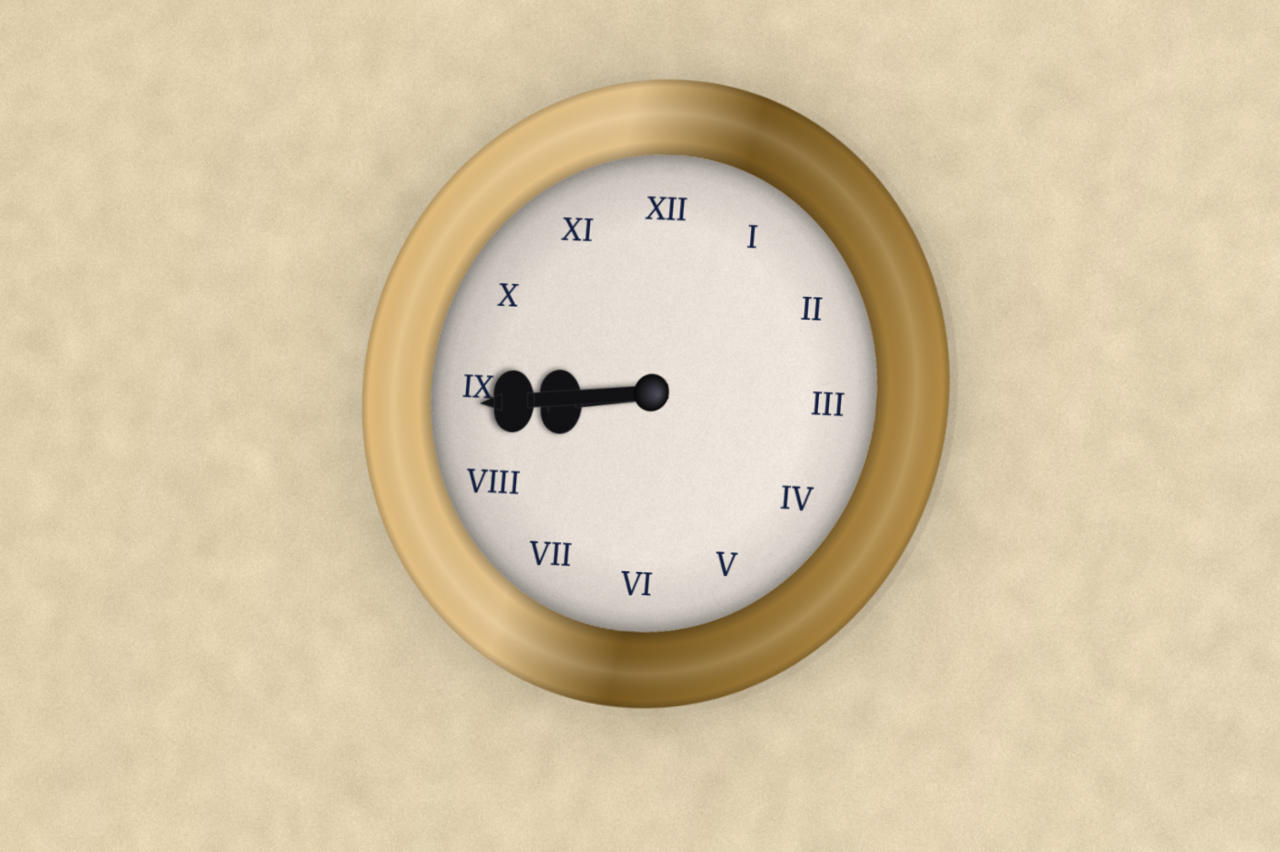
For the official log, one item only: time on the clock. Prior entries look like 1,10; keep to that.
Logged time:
8,44
